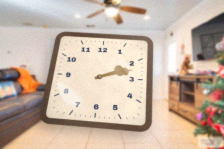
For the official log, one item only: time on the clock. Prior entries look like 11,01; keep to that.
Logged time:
2,12
